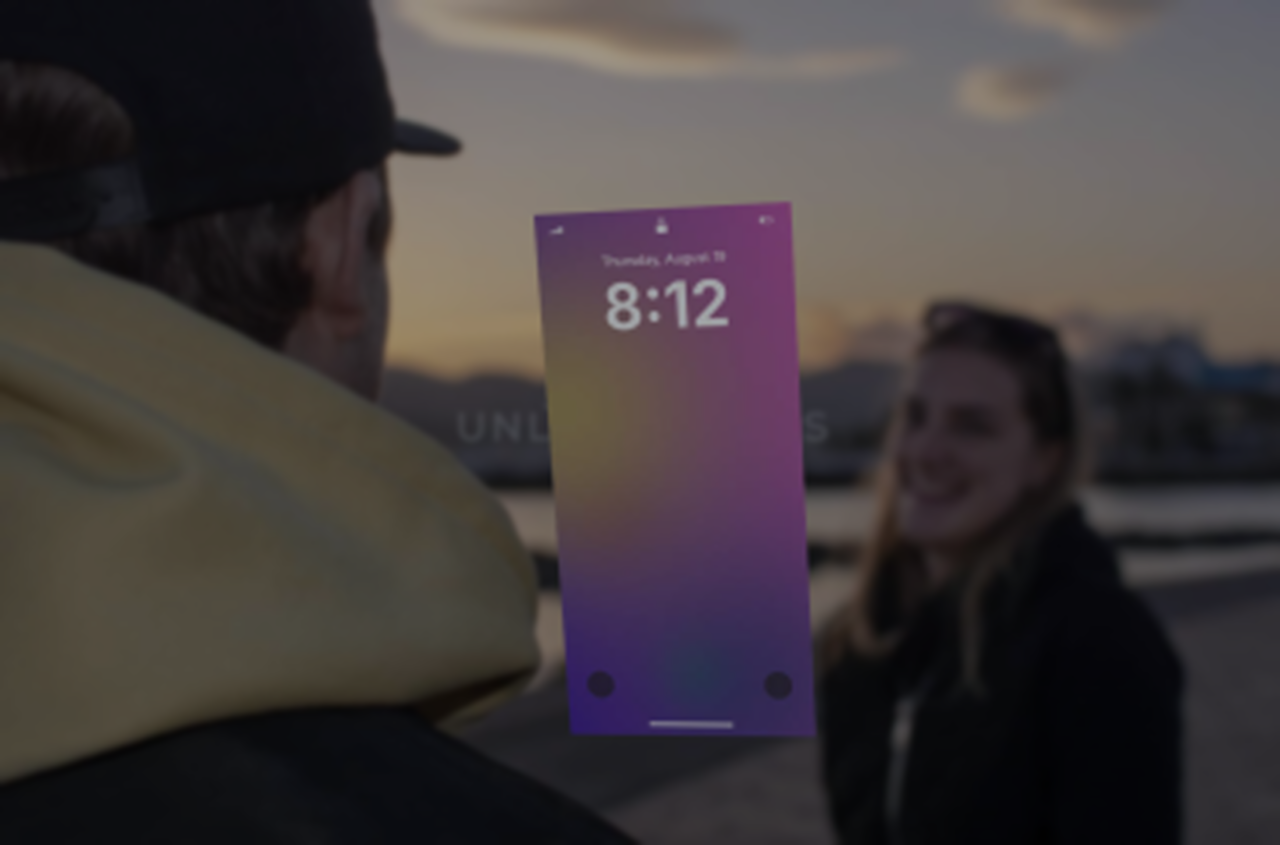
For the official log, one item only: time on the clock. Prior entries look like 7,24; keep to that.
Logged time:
8,12
